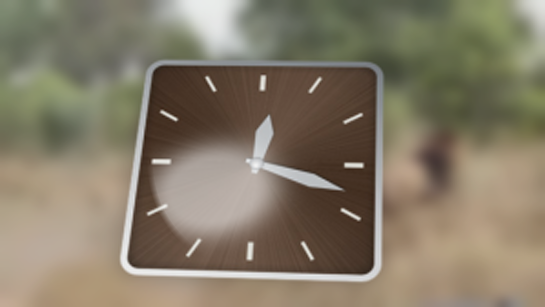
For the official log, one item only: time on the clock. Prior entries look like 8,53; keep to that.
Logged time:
12,18
